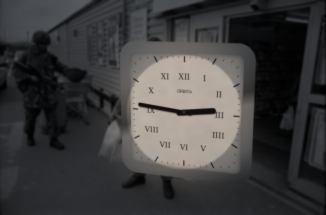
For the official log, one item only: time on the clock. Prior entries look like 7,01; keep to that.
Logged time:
2,46
